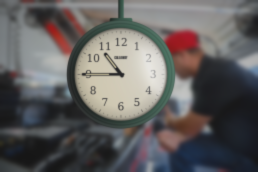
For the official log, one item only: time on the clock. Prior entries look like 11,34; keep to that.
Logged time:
10,45
